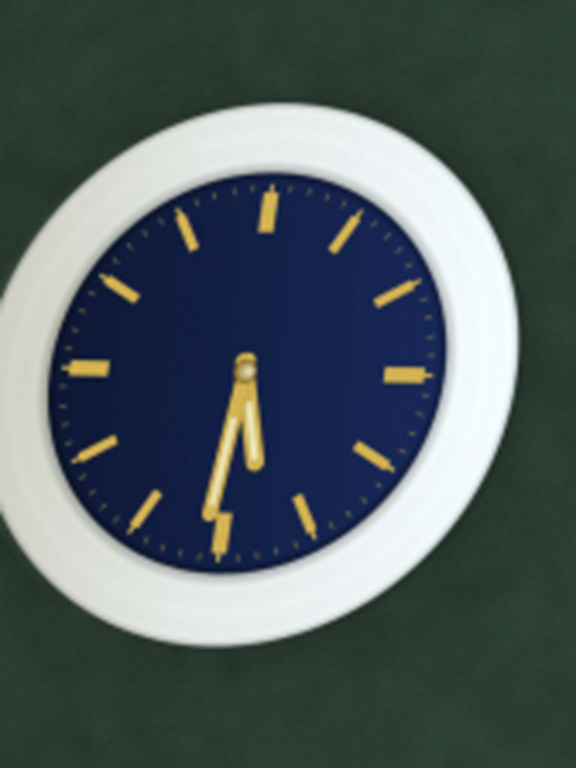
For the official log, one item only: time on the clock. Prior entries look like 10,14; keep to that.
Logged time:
5,31
